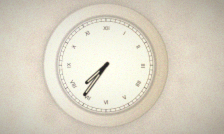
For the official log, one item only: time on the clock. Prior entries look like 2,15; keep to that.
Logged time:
7,36
